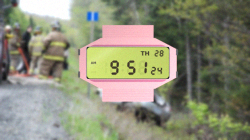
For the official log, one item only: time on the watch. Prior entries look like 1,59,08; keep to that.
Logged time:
9,51,24
